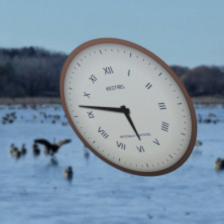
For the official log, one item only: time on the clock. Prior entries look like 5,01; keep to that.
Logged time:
5,47
